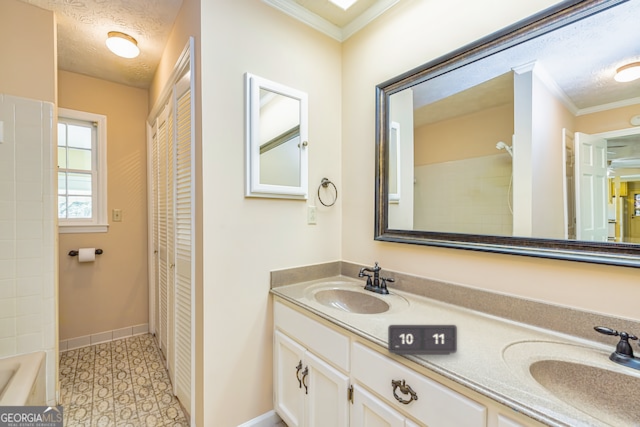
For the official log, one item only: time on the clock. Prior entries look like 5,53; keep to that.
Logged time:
10,11
